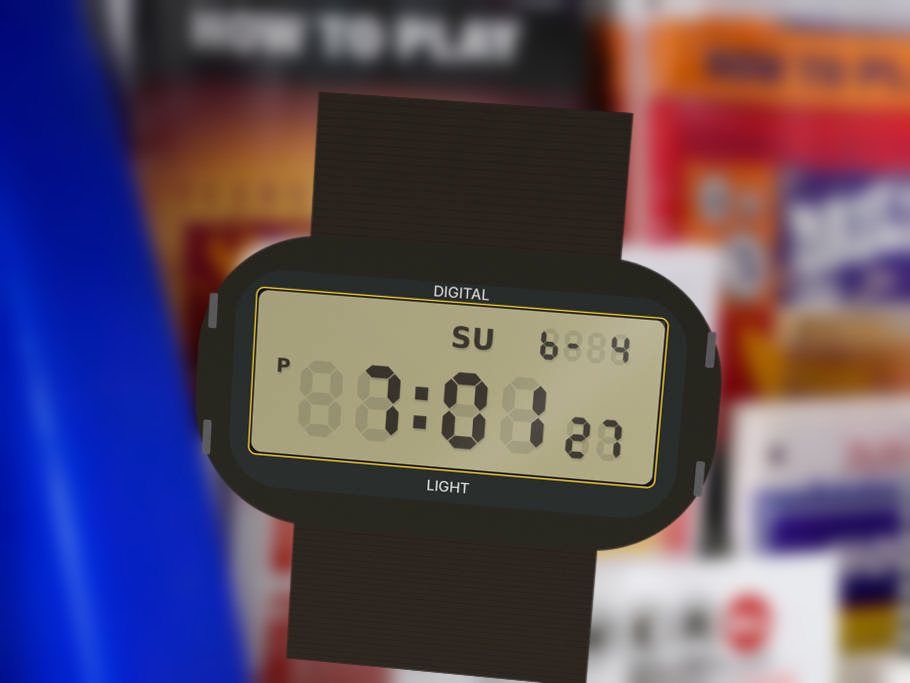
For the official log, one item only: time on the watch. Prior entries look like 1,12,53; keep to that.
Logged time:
7,01,27
